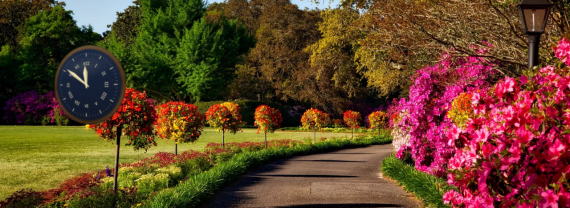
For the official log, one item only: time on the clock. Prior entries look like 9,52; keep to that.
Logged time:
11,51
